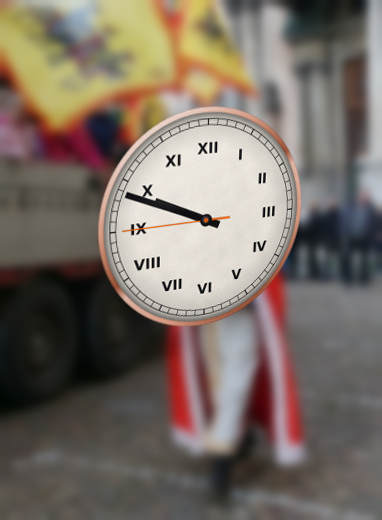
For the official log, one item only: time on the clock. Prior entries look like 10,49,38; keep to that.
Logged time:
9,48,45
